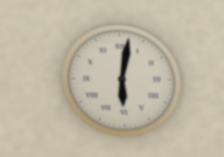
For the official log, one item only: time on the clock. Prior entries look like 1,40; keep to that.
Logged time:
6,02
